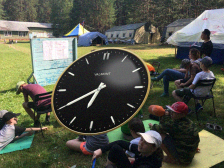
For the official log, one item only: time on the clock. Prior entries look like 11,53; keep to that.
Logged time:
6,40
